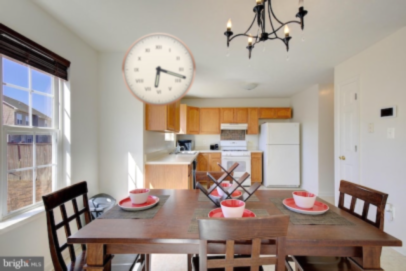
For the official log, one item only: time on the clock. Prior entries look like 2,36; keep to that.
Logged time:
6,18
